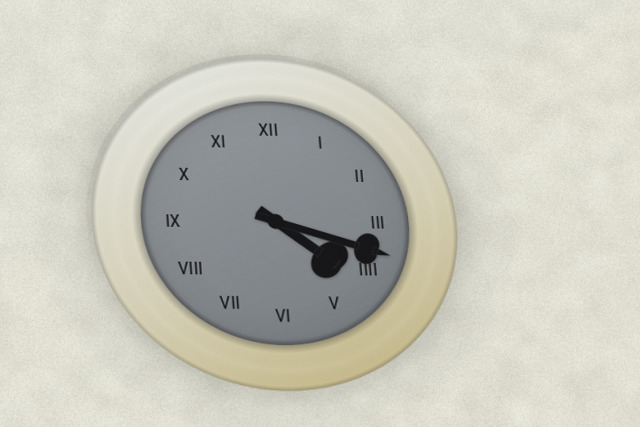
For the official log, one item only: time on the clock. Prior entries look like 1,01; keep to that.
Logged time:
4,18
